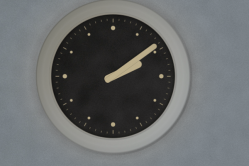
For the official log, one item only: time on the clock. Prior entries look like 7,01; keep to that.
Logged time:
2,09
